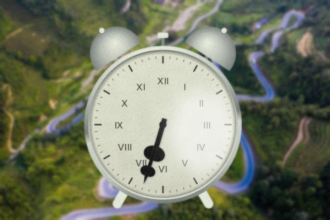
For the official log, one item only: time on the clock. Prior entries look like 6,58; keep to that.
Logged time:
6,33
